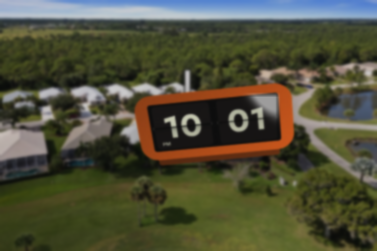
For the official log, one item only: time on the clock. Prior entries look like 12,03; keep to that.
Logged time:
10,01
